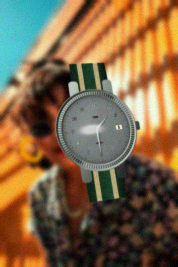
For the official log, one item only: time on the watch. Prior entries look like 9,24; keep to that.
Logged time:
1,30
